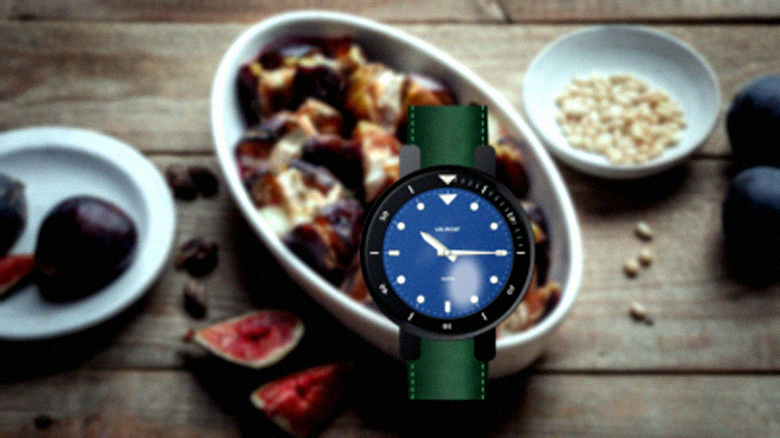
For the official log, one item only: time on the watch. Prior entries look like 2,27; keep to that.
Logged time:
10,15
